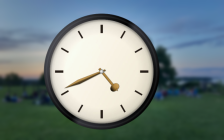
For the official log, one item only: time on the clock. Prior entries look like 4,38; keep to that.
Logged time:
4,41
